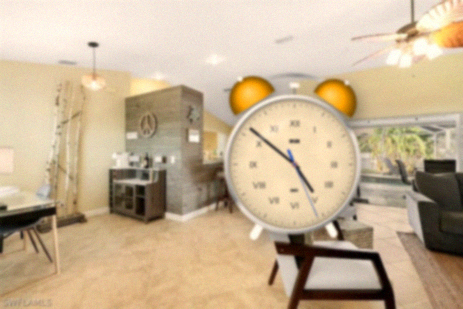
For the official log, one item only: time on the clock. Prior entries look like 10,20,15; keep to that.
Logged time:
4,51,26
